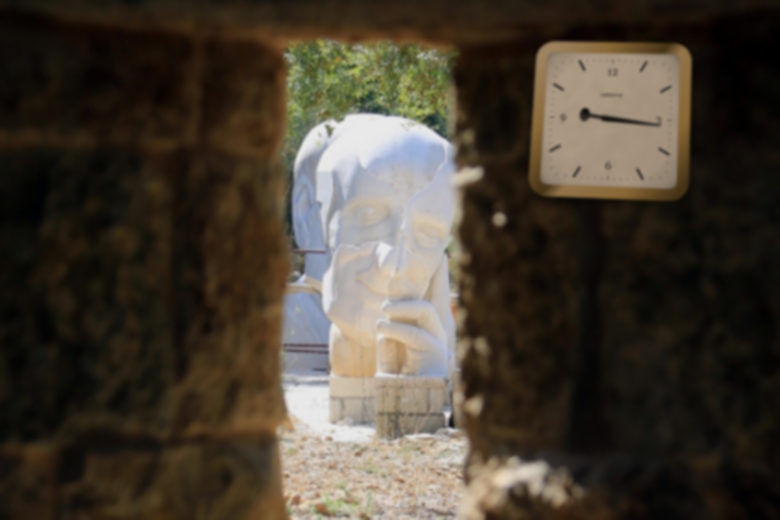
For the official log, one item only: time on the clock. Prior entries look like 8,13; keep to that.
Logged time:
9,16
